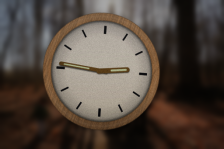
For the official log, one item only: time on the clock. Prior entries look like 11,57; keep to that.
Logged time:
2,46
